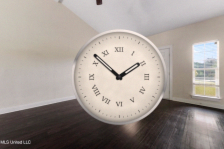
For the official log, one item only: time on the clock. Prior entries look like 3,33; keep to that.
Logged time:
1,52
